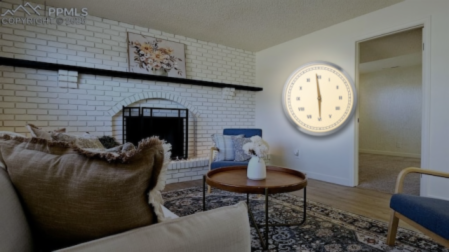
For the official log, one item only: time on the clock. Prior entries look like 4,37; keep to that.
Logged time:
5,59
